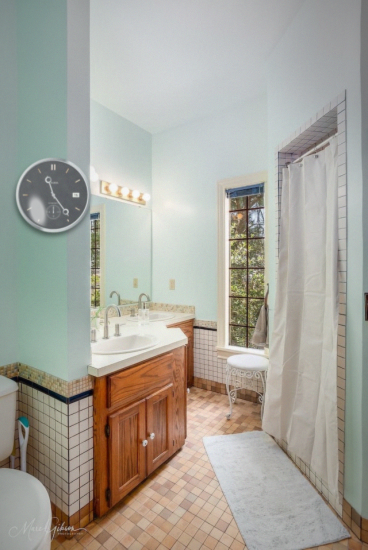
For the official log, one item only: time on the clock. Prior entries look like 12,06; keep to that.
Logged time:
11,24
